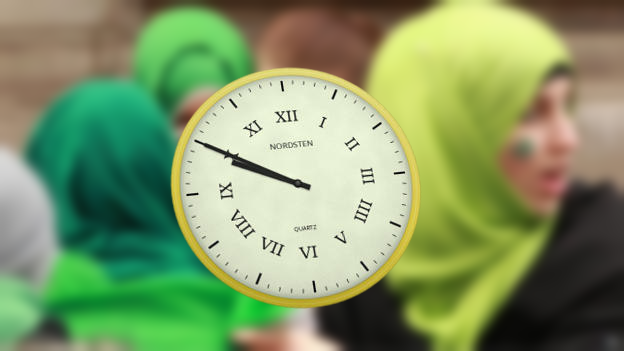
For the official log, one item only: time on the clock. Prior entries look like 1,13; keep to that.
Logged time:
9,50
